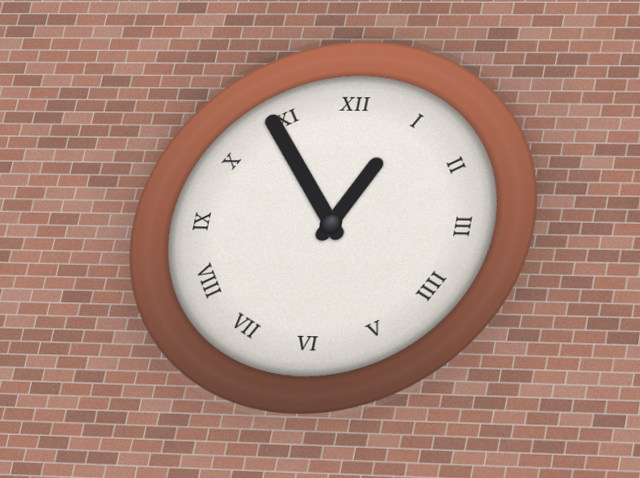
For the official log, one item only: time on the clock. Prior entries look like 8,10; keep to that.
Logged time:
12,54
